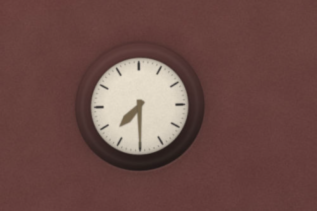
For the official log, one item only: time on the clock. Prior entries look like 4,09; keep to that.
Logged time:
7,30
